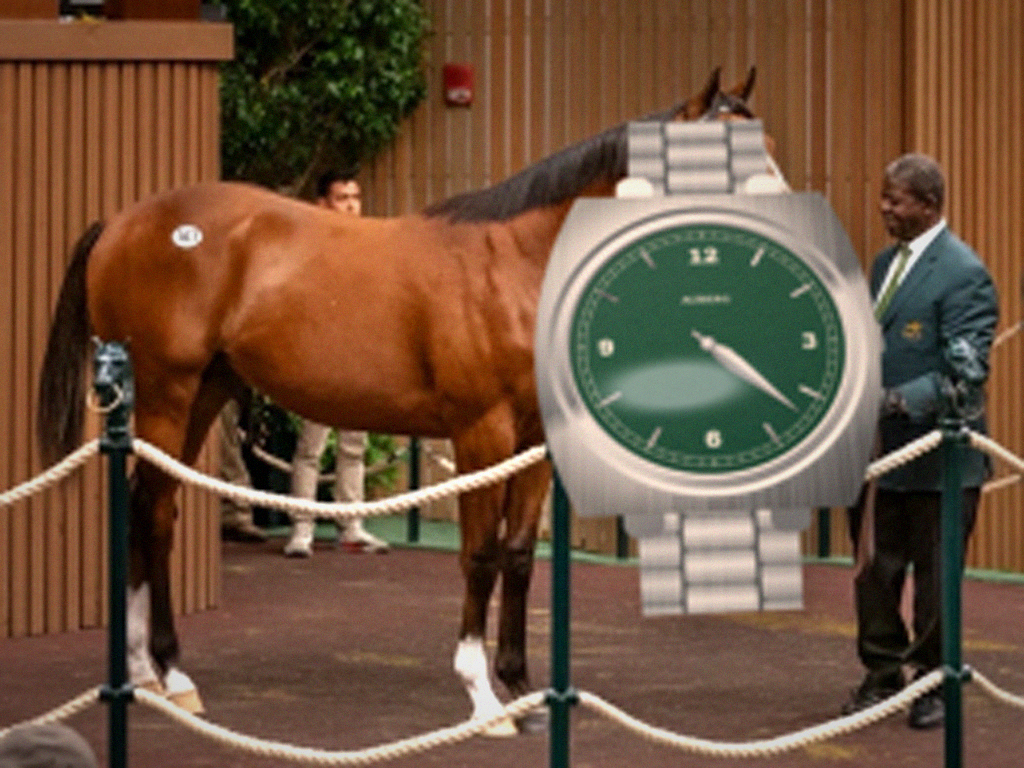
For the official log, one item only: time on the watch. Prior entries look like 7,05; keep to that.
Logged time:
4,22
